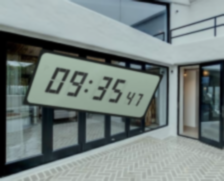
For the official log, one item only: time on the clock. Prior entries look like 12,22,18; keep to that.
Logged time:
9,35,47
